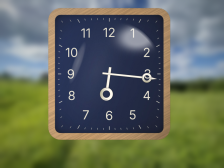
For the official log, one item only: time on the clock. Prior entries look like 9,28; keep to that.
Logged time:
6,16
